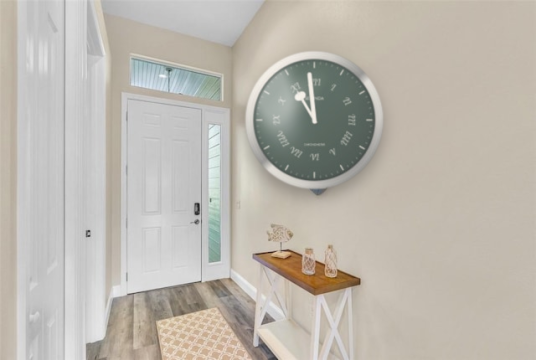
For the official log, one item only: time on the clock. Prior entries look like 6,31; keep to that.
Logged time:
10,59
